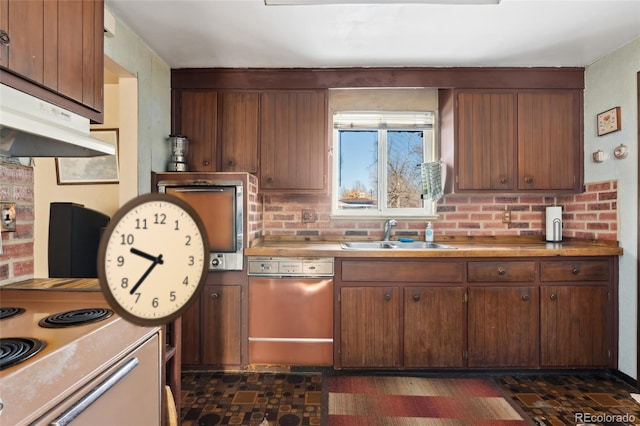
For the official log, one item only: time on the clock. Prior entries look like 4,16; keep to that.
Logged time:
9,37
